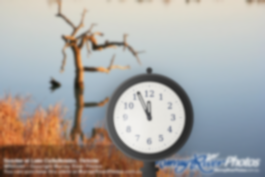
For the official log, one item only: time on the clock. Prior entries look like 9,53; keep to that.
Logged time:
11,56
